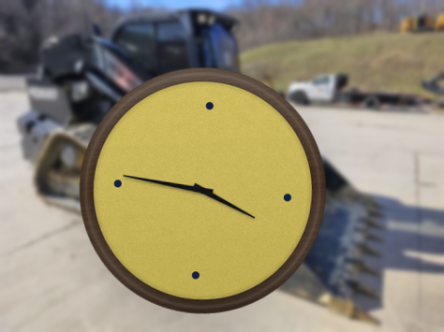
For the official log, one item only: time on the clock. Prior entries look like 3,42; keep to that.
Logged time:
3,46
